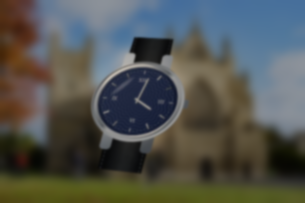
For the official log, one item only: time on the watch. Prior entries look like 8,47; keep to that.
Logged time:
4,02
